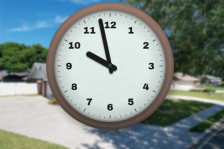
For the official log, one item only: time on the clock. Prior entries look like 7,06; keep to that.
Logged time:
9,58
